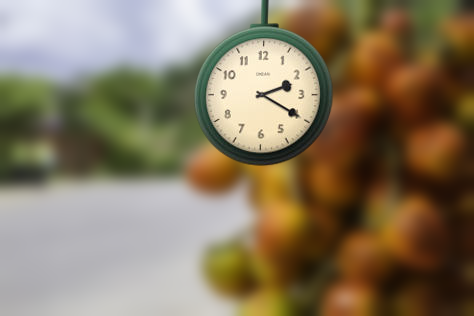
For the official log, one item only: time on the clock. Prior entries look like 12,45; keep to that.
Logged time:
2,20
